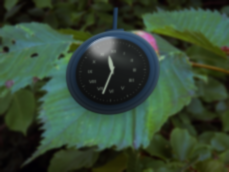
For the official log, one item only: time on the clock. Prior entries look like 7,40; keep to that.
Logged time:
11,33
